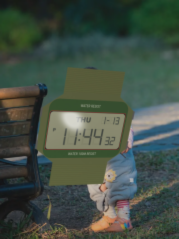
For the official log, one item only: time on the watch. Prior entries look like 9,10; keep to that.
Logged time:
11,44
